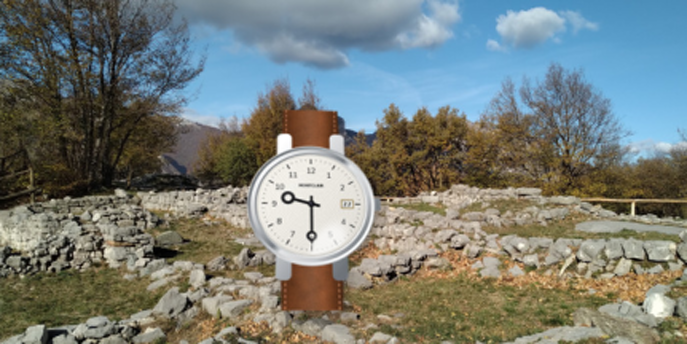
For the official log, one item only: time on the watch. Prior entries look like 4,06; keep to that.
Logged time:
9,30
